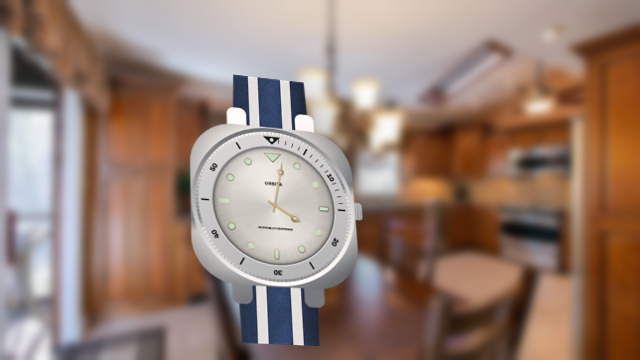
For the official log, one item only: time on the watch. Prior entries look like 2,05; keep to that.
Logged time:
4,02
